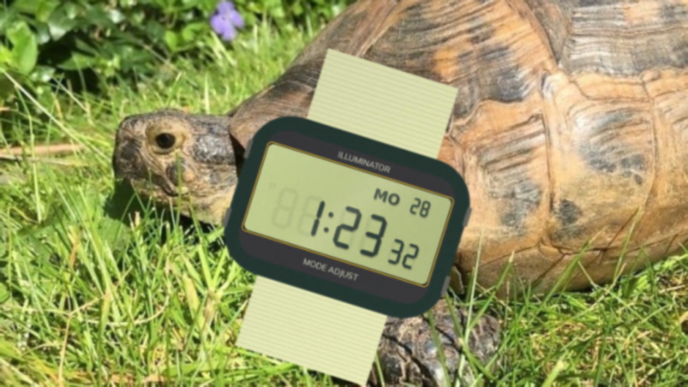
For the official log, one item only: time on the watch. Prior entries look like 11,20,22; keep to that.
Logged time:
1,23,32
